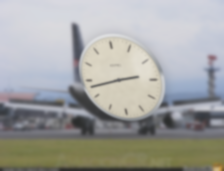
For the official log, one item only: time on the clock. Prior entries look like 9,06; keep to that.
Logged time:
2,43
